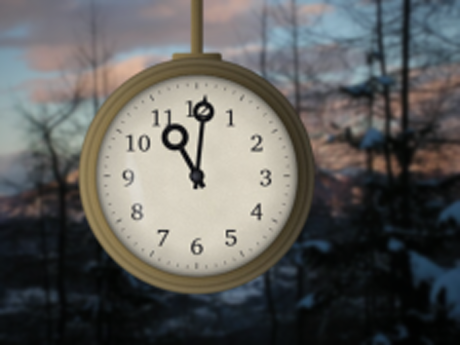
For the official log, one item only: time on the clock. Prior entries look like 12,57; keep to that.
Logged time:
11,01
